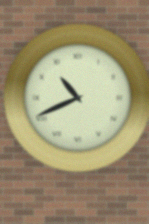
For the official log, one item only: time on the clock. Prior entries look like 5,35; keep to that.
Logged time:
10,41
